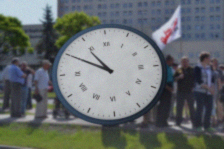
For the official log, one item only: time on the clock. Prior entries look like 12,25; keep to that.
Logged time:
10,50
